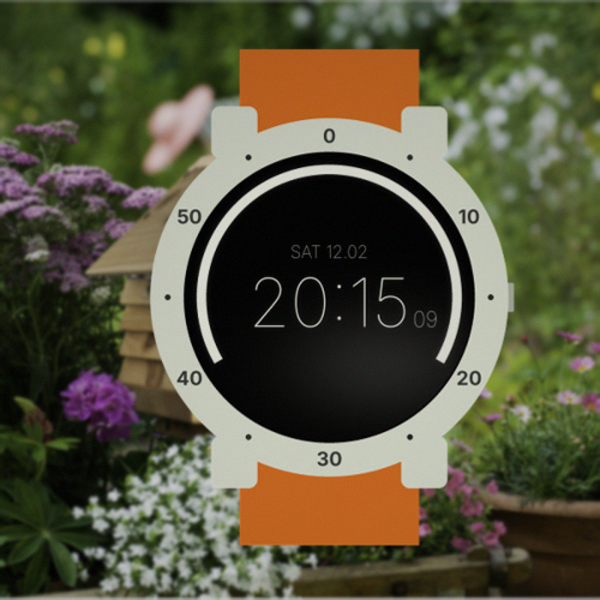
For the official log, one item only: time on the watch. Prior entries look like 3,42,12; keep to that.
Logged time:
20,15,09
